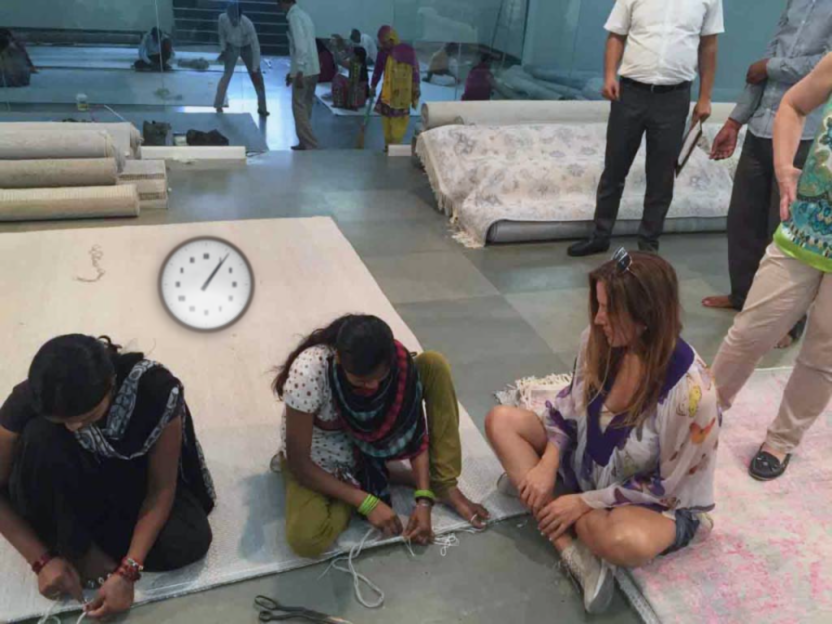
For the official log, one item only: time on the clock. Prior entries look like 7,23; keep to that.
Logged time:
1,06
